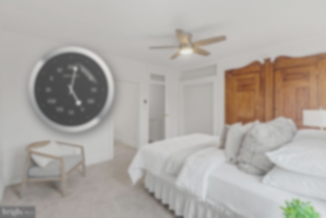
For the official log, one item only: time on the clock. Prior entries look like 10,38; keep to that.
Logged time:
5,02
